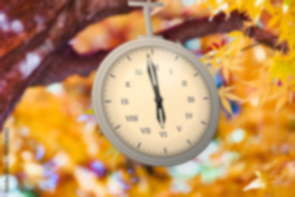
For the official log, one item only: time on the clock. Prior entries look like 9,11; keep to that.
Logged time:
5,59
